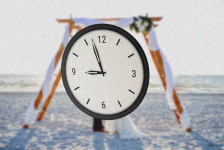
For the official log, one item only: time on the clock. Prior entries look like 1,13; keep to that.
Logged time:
8,57
